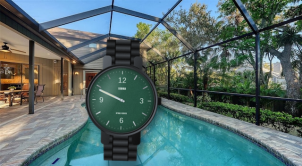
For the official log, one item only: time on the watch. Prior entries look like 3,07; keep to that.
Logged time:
9,49
